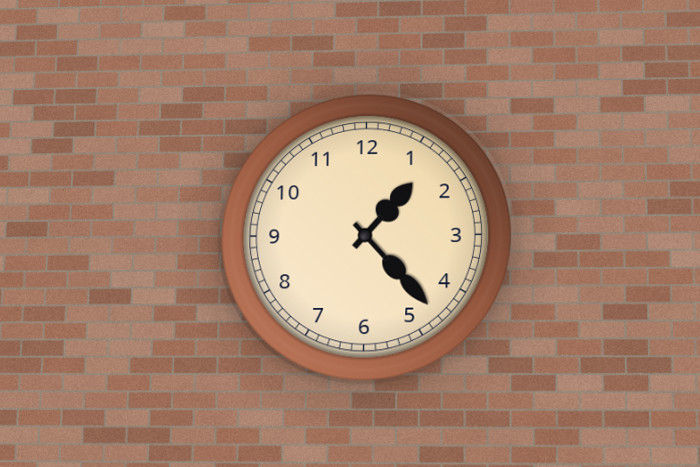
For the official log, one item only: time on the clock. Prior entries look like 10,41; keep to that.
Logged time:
1,23
